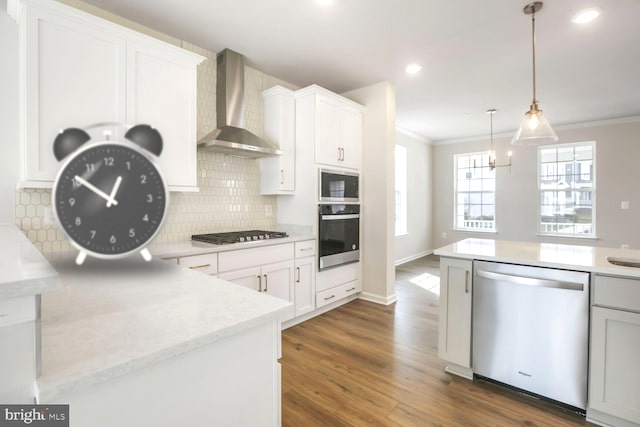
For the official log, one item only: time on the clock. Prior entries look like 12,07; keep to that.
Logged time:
12,51
